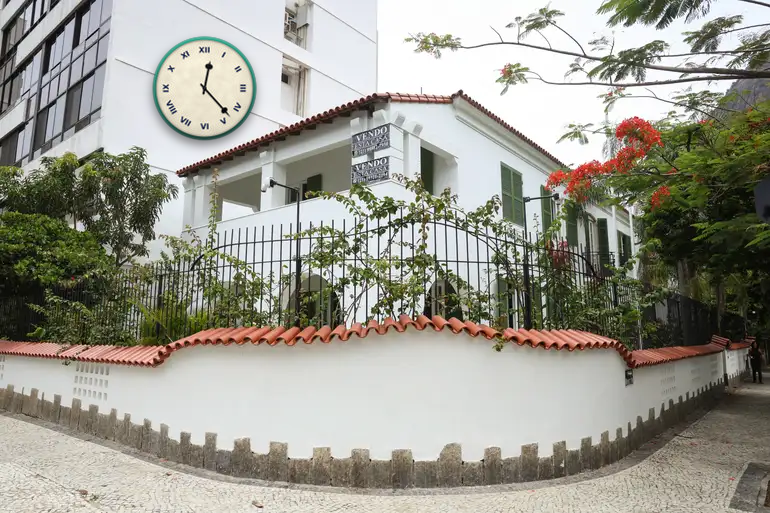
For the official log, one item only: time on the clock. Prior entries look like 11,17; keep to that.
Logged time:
12,23
